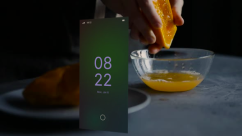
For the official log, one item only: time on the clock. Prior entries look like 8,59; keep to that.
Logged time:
8,22
